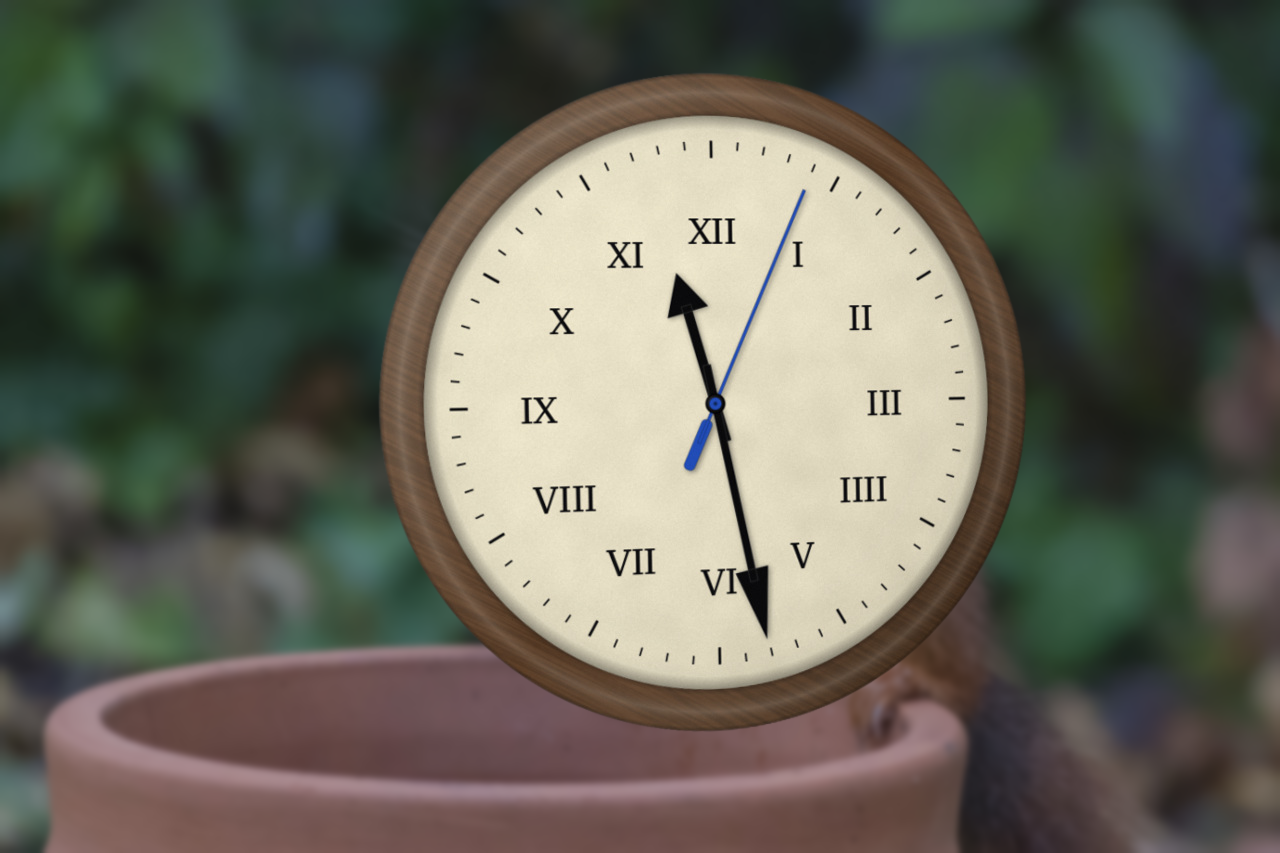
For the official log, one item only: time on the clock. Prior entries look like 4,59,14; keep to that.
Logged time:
11,28,04
